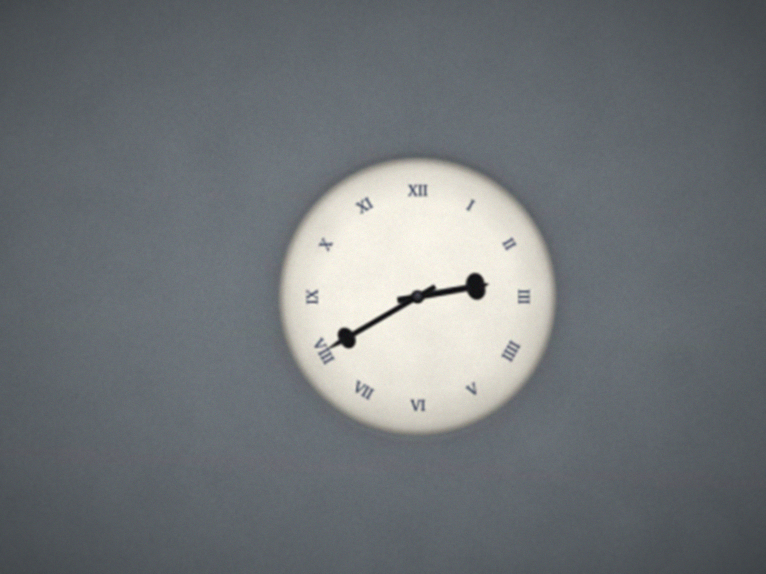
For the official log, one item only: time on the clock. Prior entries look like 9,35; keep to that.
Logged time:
2,40
